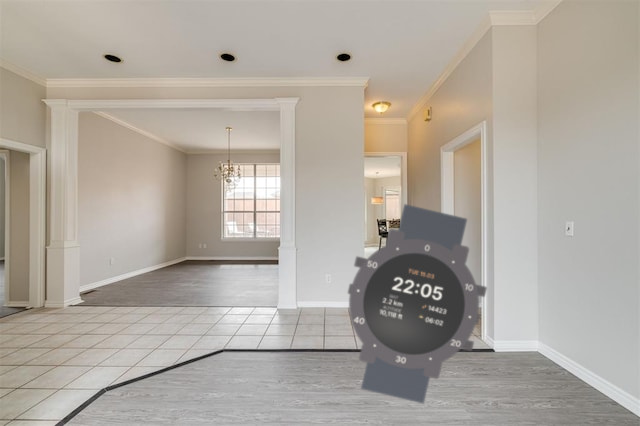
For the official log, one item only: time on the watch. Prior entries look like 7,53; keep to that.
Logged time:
22,05
